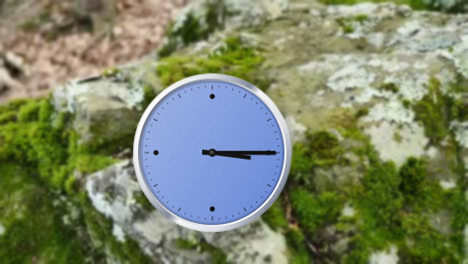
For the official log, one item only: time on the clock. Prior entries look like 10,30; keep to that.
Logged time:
3,15
